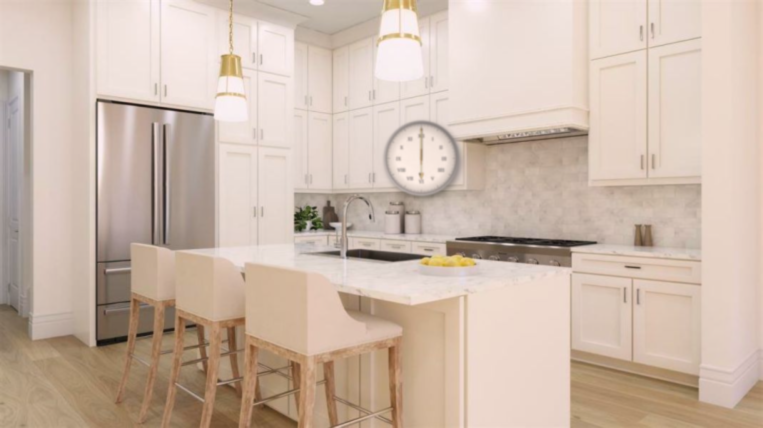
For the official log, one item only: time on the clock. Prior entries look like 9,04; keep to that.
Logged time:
6,00
